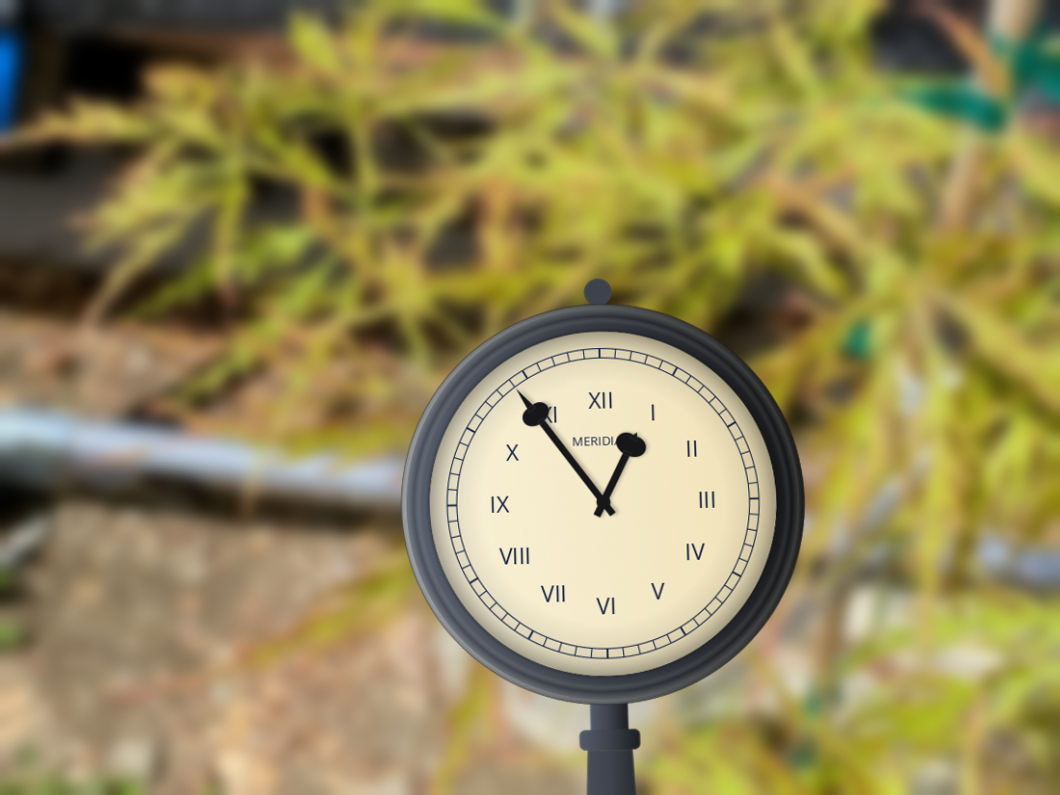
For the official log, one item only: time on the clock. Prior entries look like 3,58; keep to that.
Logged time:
12,54
